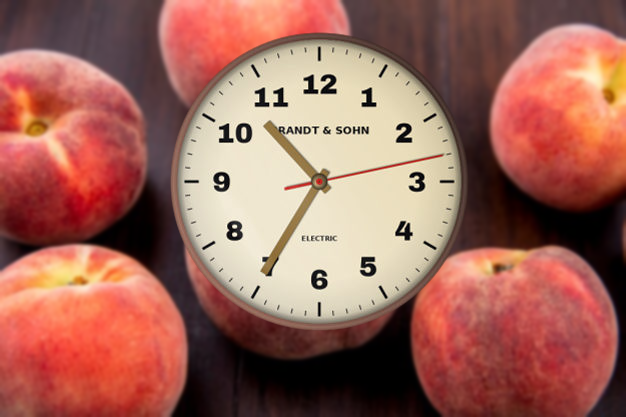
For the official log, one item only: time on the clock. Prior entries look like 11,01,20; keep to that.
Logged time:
10,35,13
